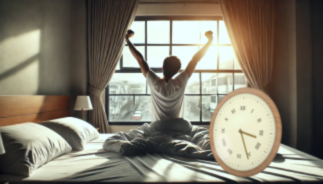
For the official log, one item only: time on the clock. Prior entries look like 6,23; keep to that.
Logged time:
3,26
